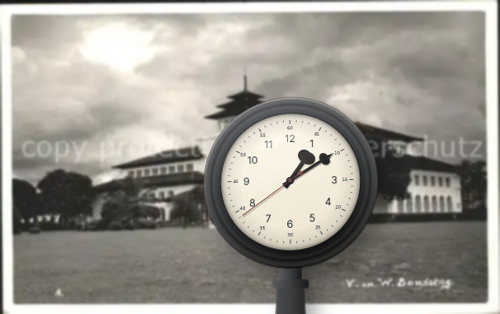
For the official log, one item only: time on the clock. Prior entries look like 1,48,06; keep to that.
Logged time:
1,09,39
